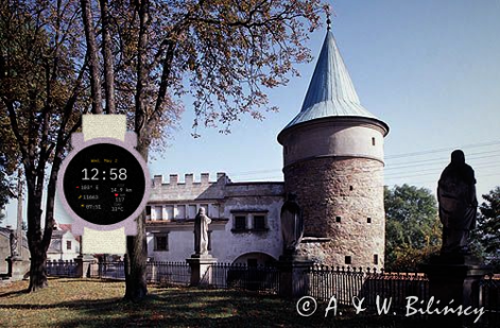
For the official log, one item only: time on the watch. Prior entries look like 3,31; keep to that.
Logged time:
12,58
